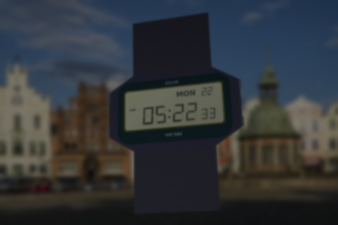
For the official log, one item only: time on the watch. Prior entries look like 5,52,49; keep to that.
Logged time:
5,22,33
